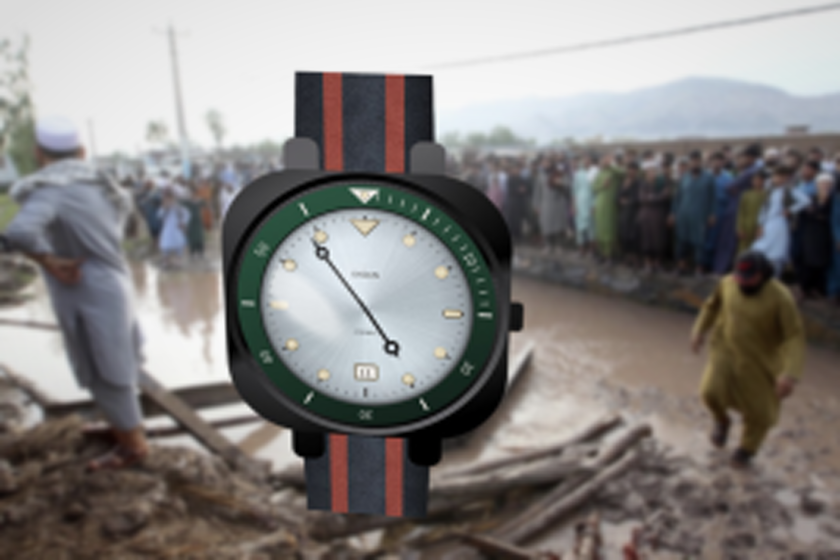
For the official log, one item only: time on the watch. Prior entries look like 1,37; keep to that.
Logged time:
4,54
